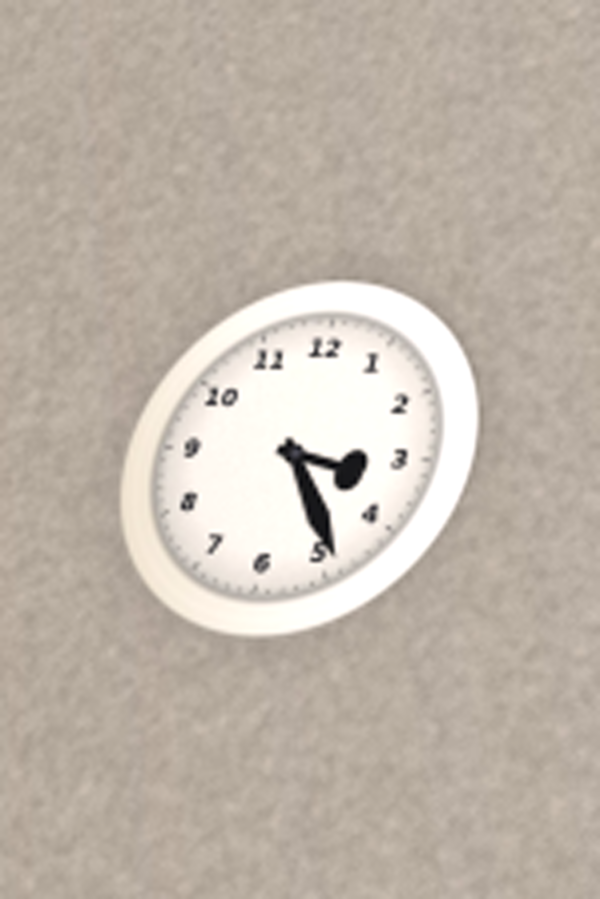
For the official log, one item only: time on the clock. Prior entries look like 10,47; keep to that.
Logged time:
3,24
